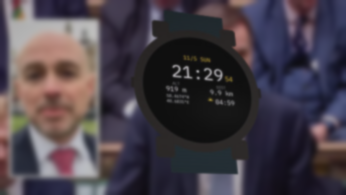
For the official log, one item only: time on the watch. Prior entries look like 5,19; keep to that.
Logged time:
21,29
